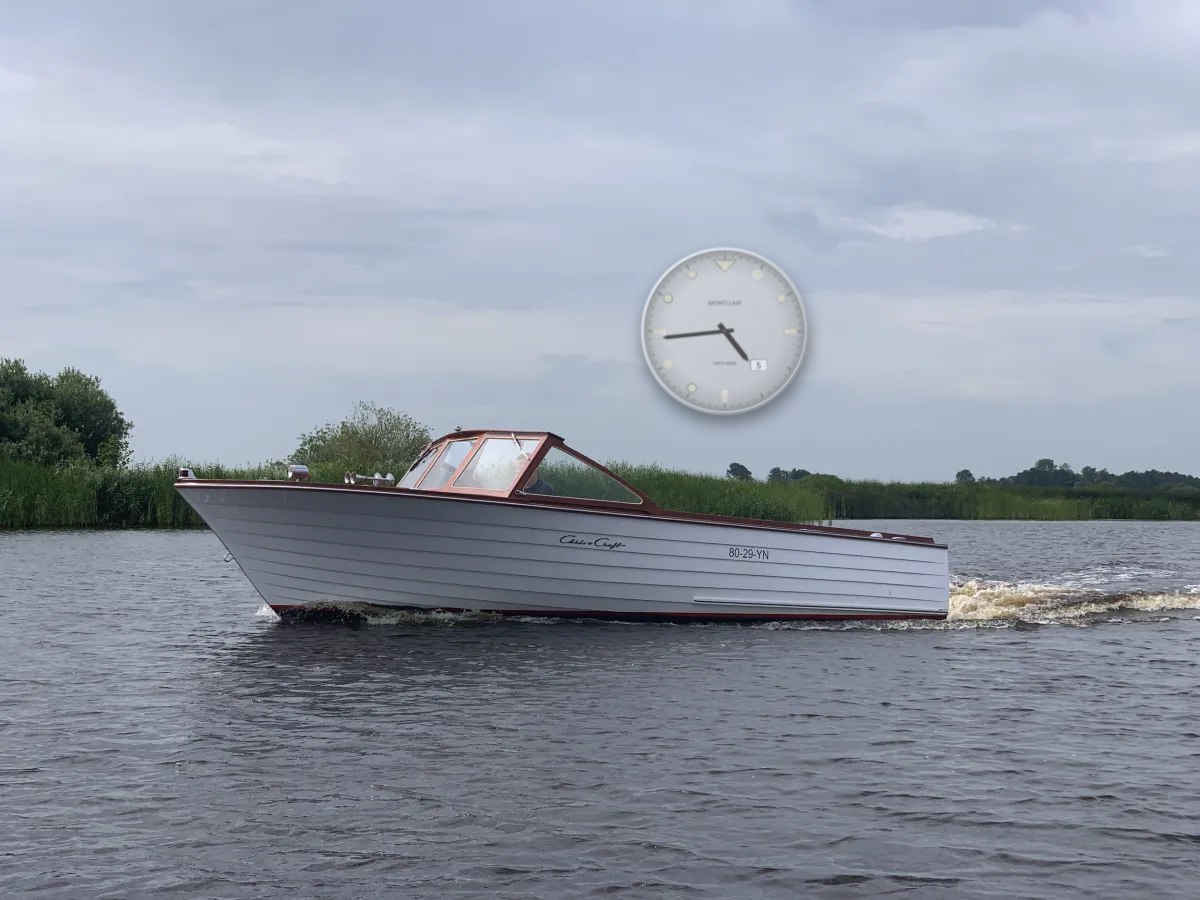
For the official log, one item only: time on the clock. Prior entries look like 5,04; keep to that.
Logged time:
4,44
